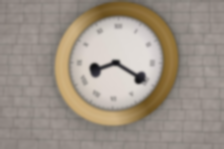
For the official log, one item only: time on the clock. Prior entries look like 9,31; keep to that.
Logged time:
8,20
